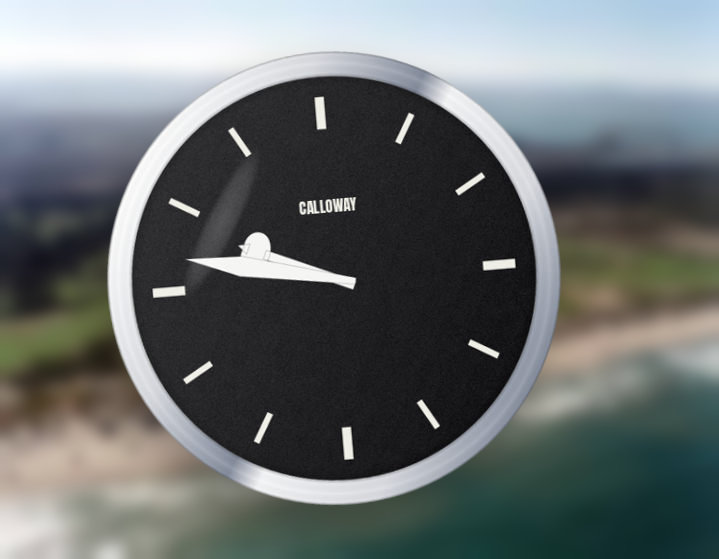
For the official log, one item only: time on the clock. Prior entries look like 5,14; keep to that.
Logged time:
9,47
